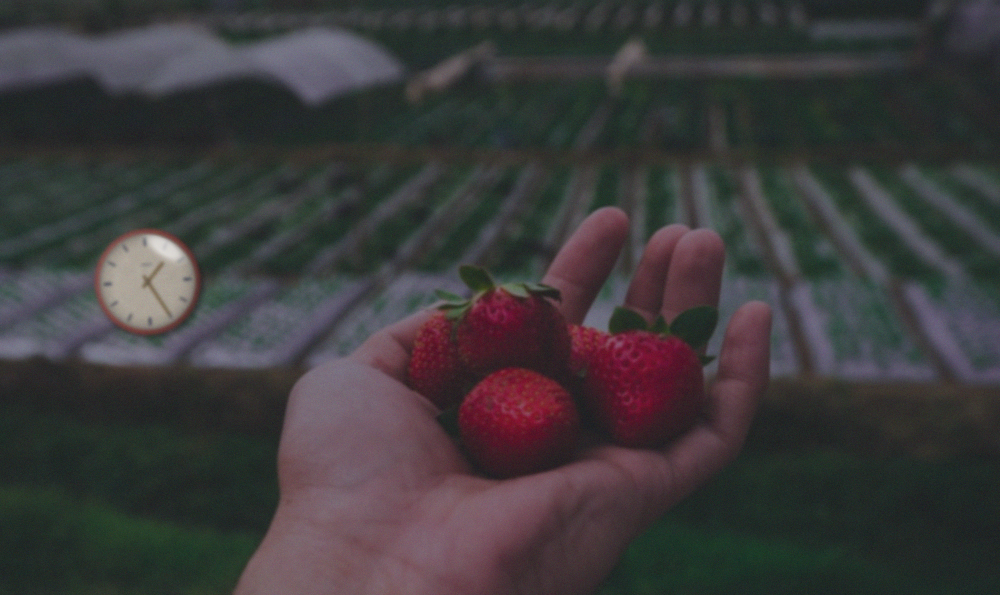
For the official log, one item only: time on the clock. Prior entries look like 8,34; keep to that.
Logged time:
1,25
